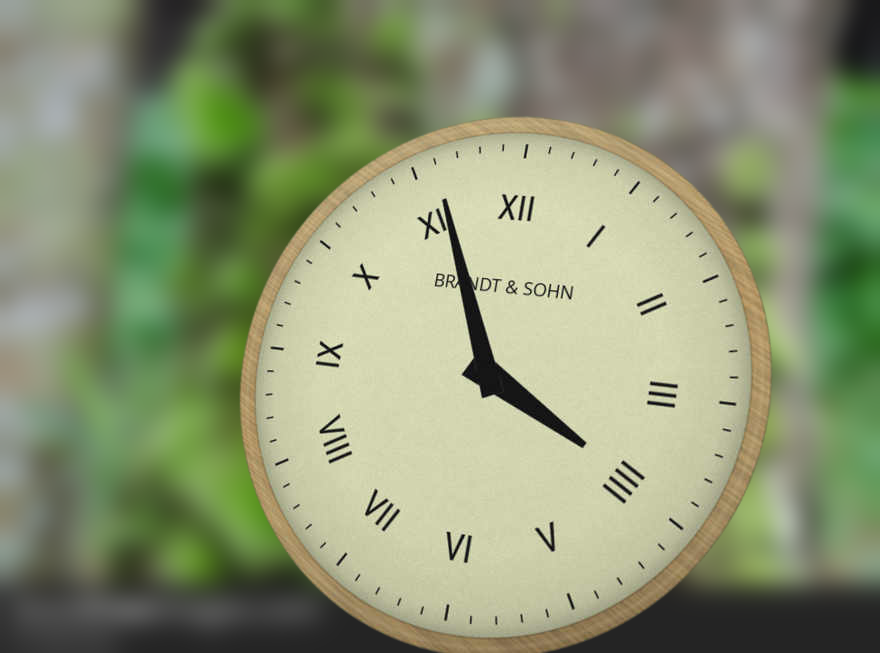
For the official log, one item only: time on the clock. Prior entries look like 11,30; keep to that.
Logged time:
3,56
